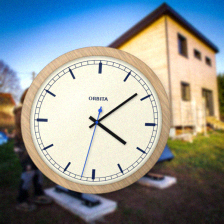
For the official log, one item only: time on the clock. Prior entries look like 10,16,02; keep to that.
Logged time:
4,08,32
